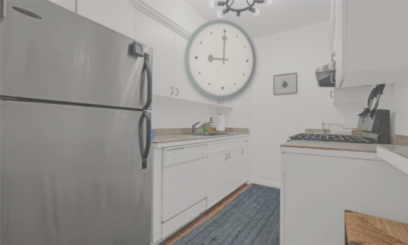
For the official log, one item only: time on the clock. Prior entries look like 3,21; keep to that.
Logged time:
9,00
